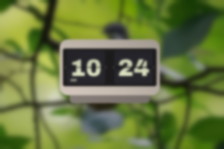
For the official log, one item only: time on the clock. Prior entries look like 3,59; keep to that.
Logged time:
10,24
